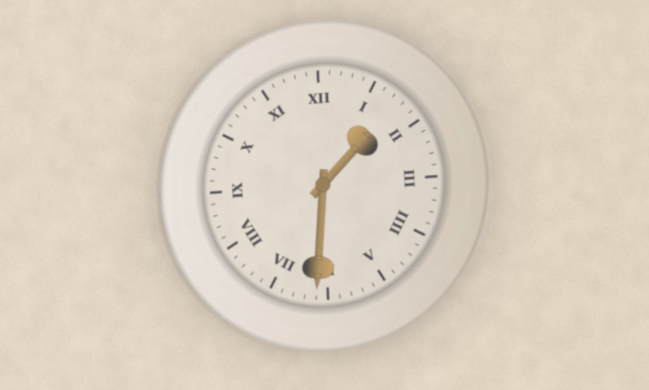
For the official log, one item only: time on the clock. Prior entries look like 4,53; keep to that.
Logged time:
1,31
